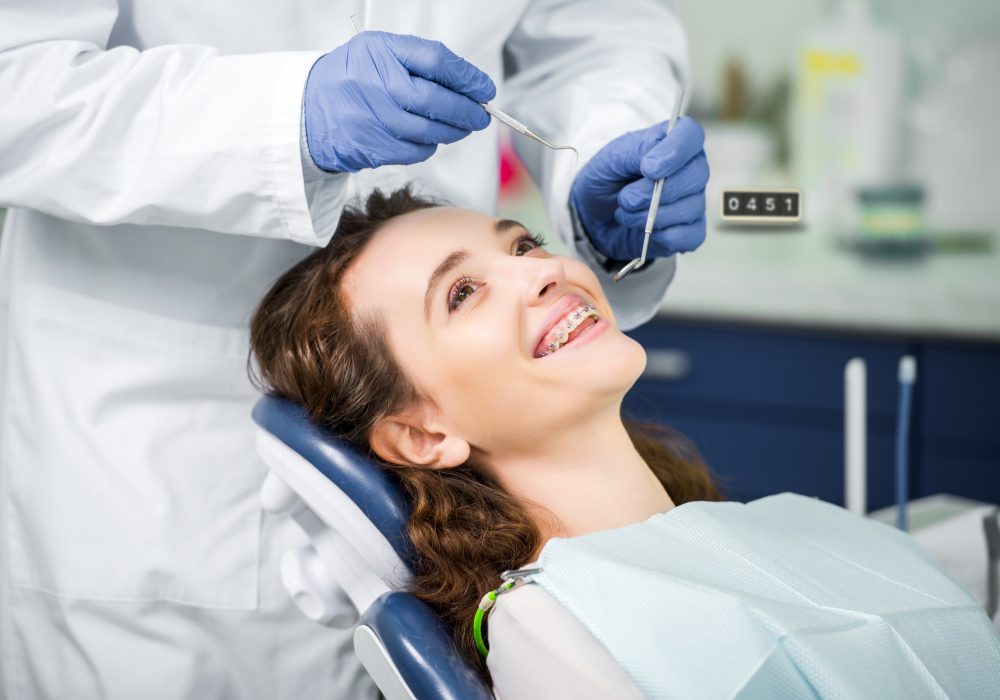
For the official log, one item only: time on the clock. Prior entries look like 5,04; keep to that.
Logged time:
4,51
